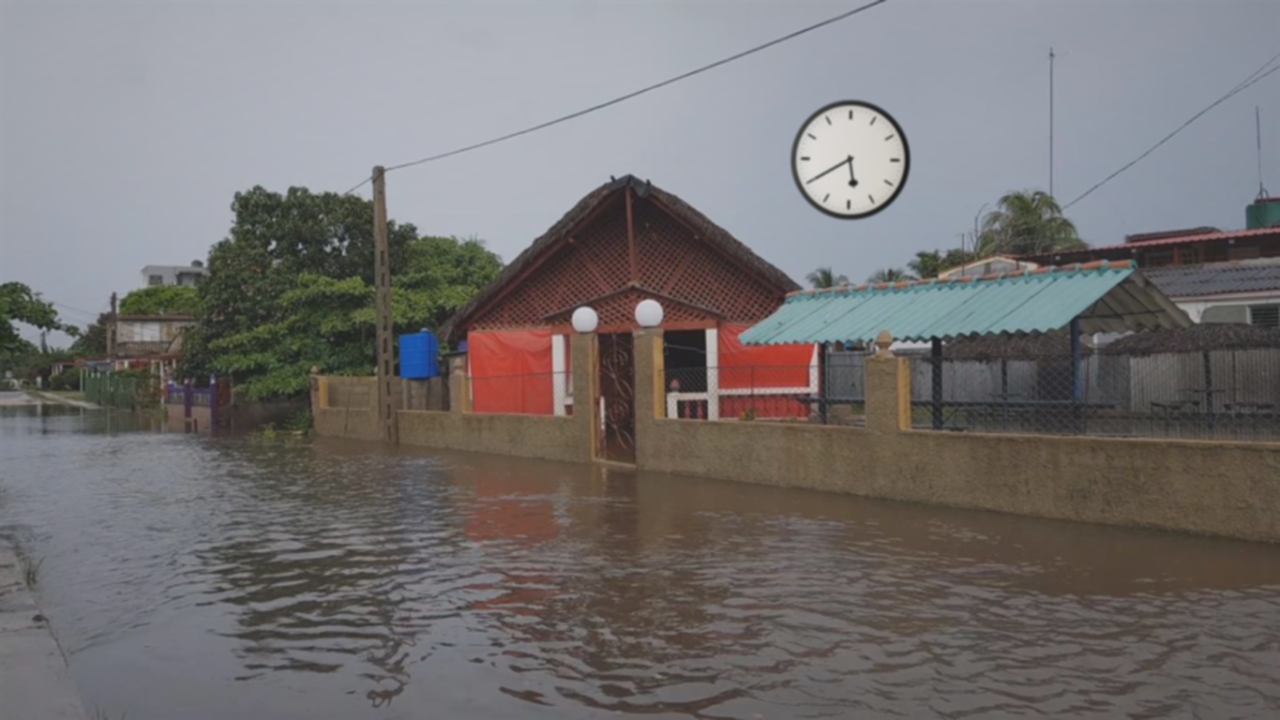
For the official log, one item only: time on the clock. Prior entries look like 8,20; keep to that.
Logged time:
5,40
